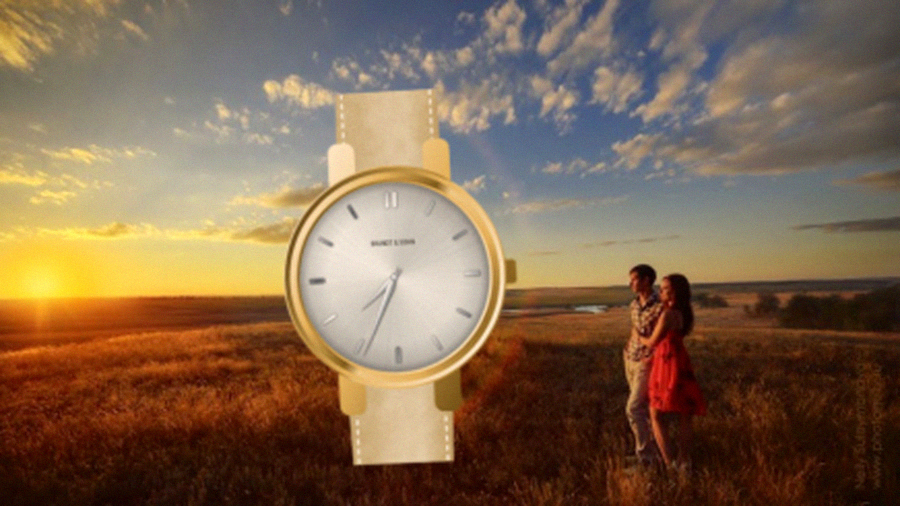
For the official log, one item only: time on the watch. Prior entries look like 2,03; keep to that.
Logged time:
7,34
